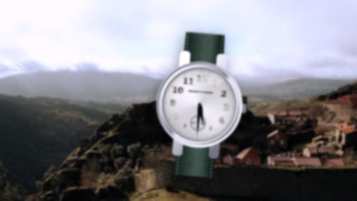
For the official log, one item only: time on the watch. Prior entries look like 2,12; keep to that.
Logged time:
5,30
